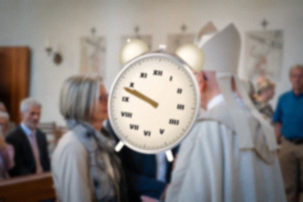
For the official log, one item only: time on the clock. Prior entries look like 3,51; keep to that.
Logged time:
9,48
